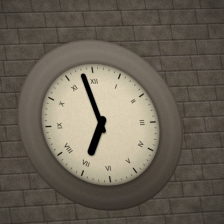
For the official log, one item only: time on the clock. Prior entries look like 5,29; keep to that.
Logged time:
6,58
